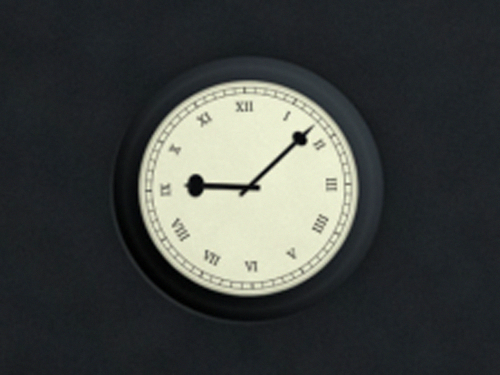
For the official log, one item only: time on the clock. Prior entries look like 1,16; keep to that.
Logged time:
9,08
